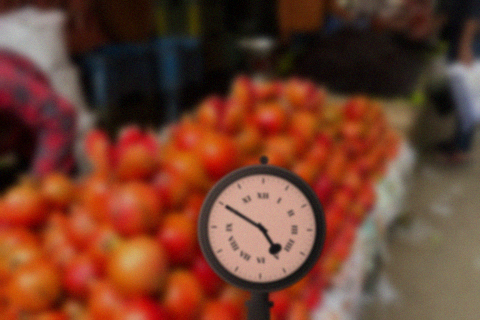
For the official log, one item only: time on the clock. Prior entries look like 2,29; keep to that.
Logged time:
4,50
